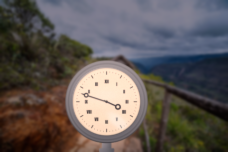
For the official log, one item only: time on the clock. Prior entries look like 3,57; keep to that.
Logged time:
3,48
